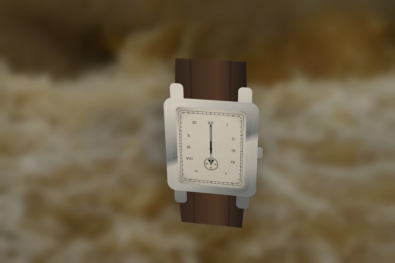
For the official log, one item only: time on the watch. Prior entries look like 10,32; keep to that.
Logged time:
6,00
